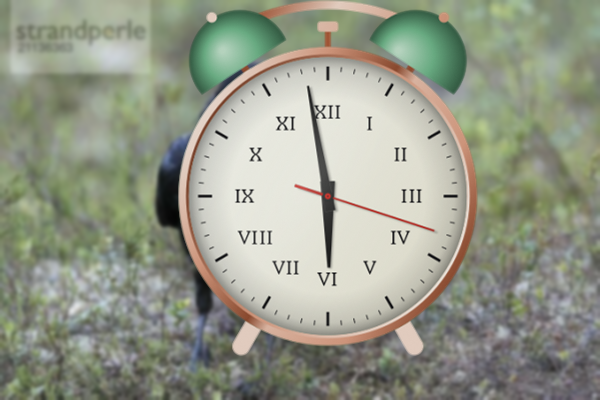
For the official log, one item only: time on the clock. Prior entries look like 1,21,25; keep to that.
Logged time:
5,58,18
